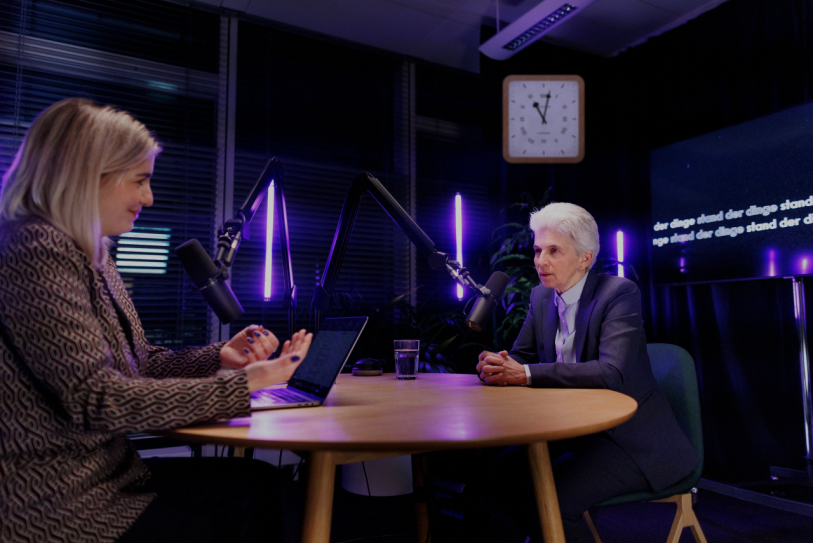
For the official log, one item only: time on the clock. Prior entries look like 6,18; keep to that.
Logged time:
11,02
